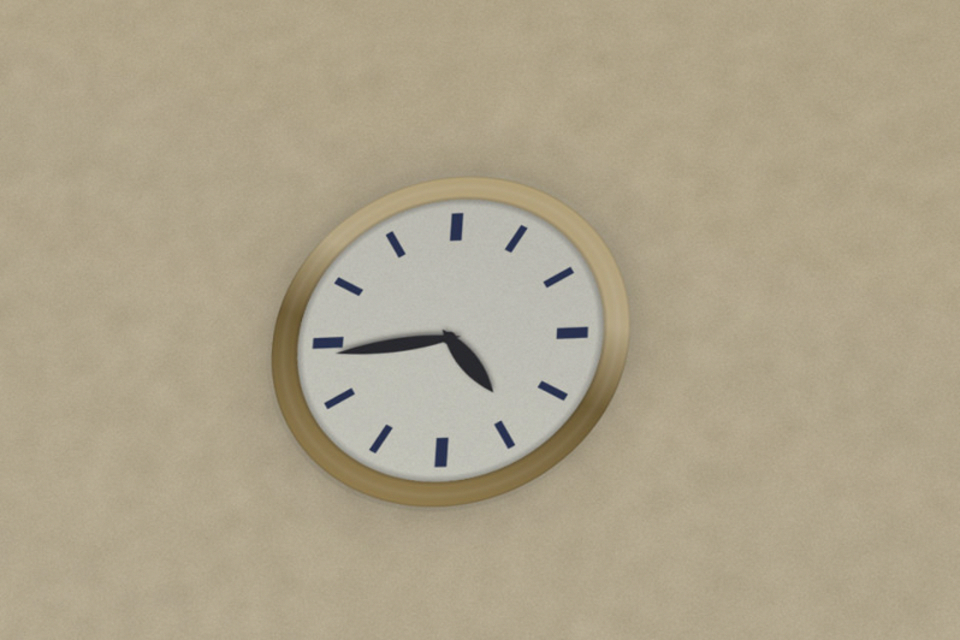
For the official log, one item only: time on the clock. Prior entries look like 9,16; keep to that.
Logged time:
4,44
